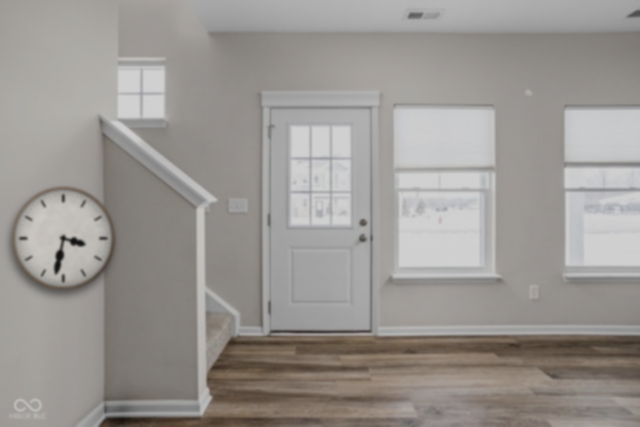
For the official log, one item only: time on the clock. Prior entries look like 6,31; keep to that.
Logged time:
3,32
